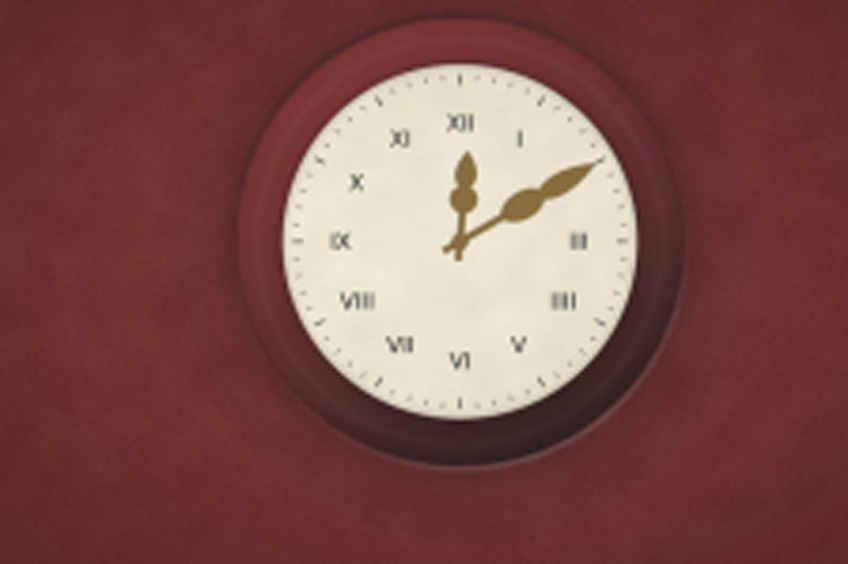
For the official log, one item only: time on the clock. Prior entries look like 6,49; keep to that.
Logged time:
12,10
